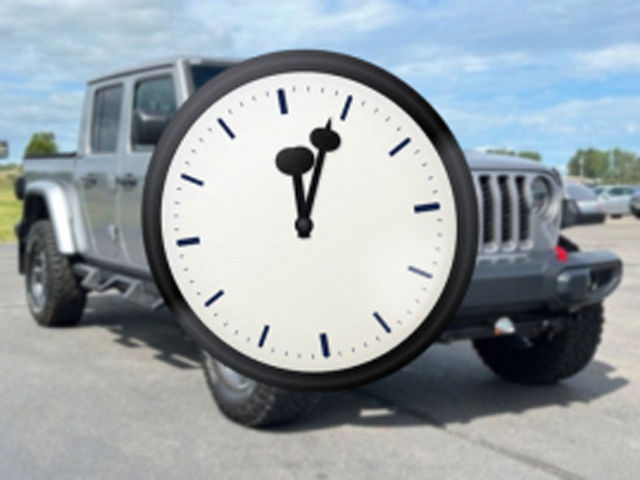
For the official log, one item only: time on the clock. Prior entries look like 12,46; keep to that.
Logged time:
12,04
